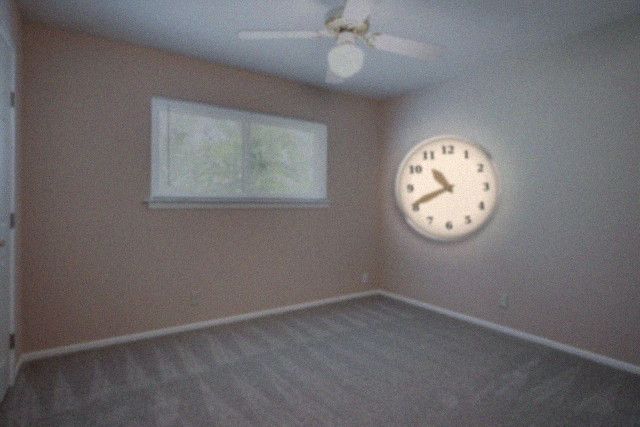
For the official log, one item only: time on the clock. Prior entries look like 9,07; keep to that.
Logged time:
10,41
